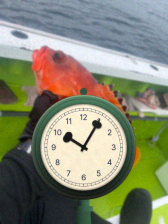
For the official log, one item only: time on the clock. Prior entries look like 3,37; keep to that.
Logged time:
10,05
